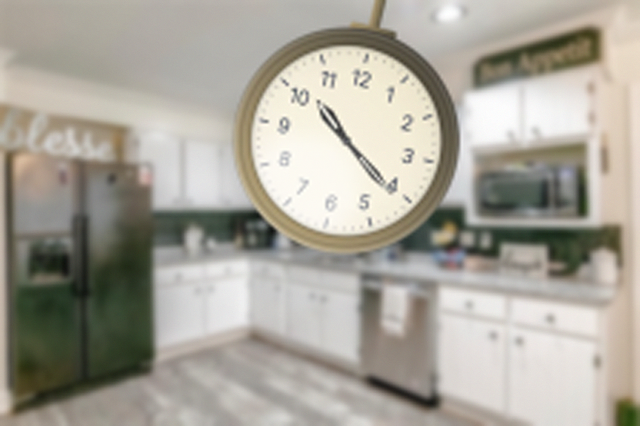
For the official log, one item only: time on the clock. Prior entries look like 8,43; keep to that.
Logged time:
10,21
